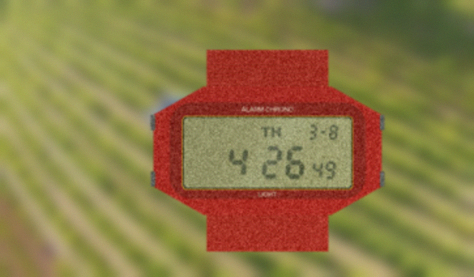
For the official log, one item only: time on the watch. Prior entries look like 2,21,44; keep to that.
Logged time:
4,26,49
